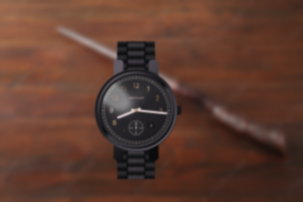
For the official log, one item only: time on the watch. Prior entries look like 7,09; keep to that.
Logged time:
8,16
